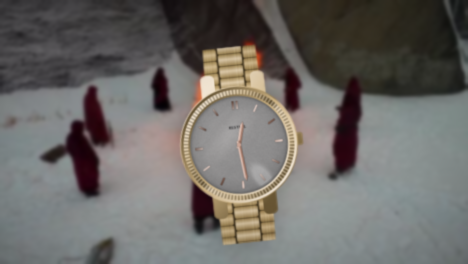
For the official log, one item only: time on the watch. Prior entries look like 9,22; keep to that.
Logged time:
12,29
